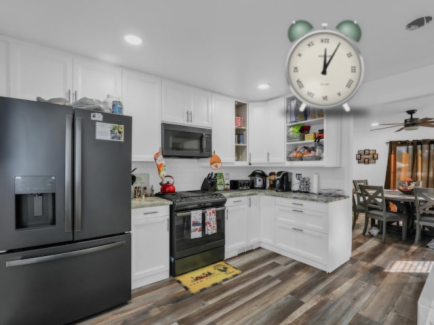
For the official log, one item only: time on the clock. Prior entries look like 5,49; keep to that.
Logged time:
12,05
